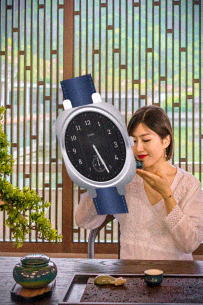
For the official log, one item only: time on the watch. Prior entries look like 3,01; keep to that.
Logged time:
5,27
